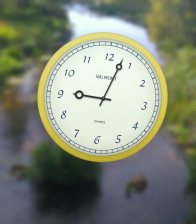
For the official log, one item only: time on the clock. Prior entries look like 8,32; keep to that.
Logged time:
9,03
